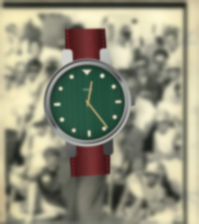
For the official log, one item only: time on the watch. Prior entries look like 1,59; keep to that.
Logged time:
12,24
